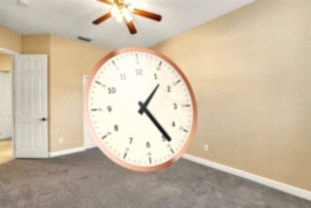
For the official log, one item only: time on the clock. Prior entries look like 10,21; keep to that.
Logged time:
1,24
